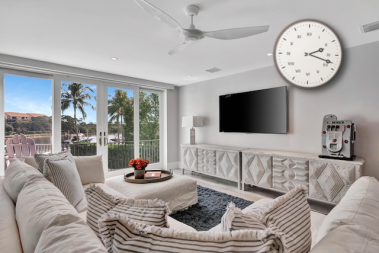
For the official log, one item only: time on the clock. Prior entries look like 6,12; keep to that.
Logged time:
2,18
